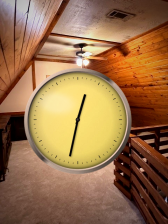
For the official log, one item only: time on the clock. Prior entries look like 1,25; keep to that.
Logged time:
12,32
